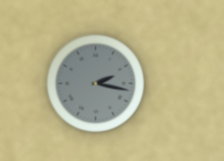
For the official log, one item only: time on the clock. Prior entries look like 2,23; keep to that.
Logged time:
2,17
